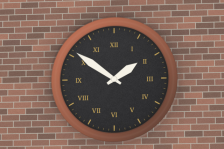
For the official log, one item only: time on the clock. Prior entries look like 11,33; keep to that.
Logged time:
1,51
